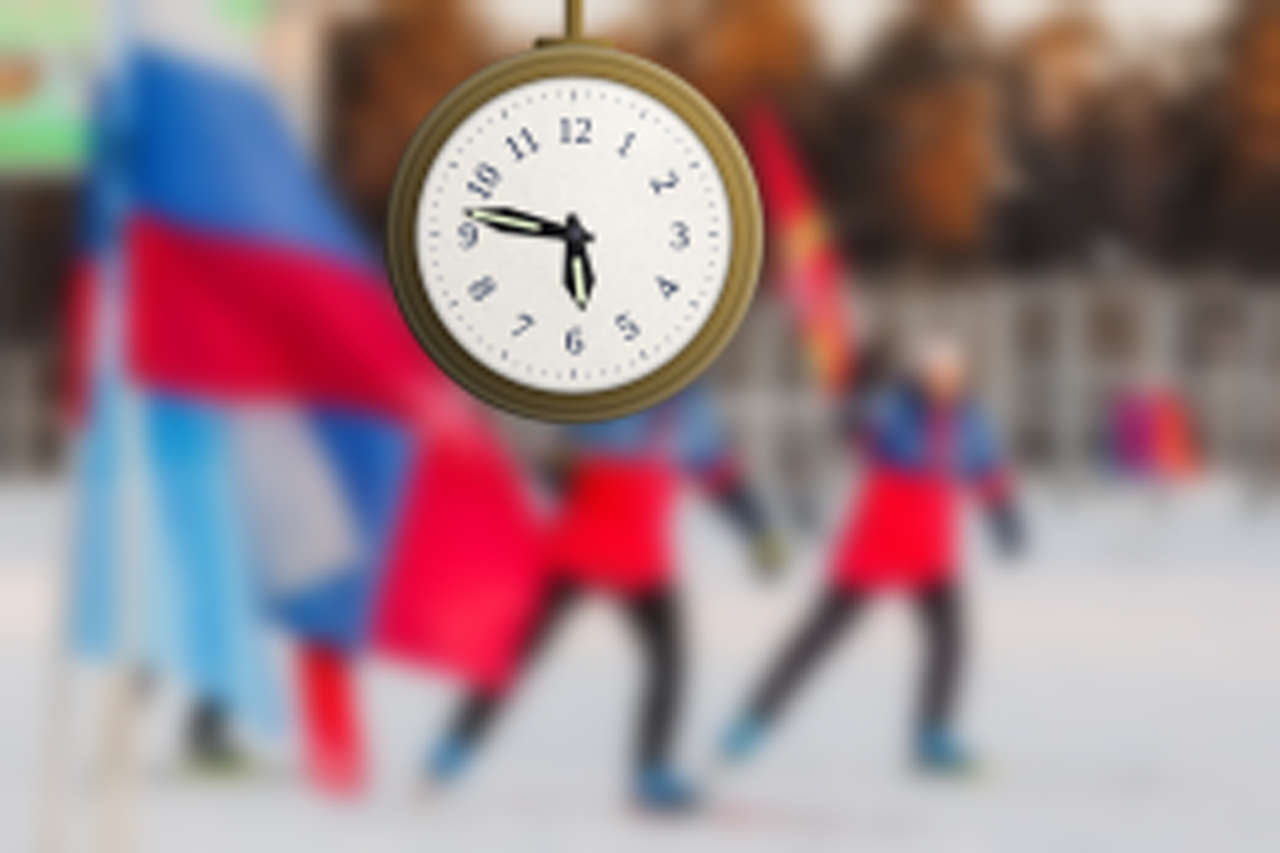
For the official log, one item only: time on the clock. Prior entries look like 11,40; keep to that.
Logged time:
5,47
